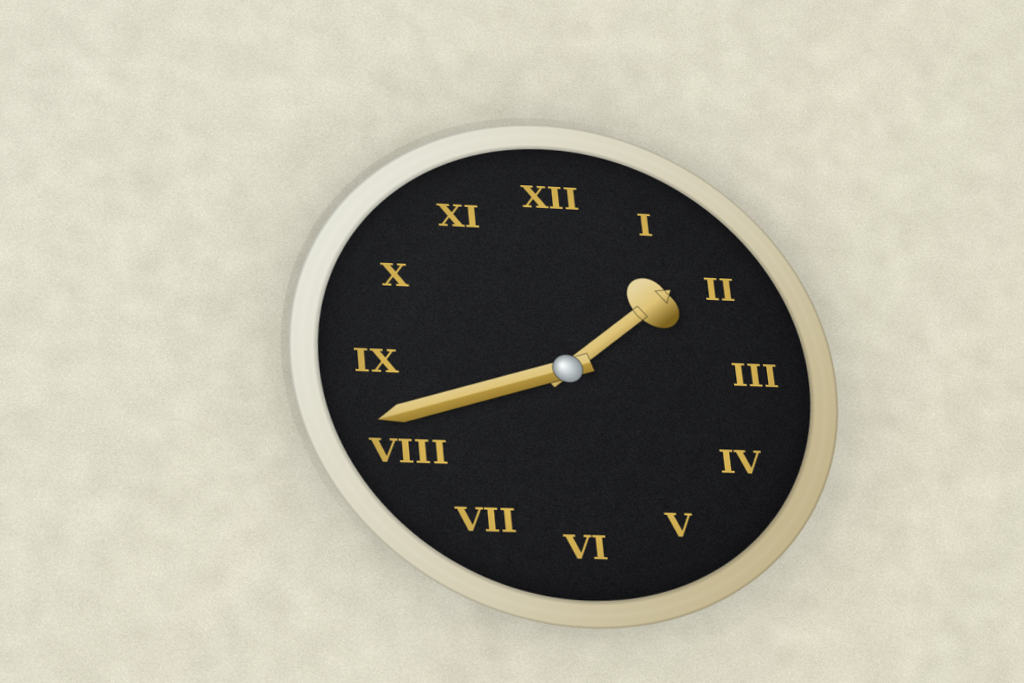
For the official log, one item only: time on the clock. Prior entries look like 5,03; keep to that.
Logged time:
1,42
